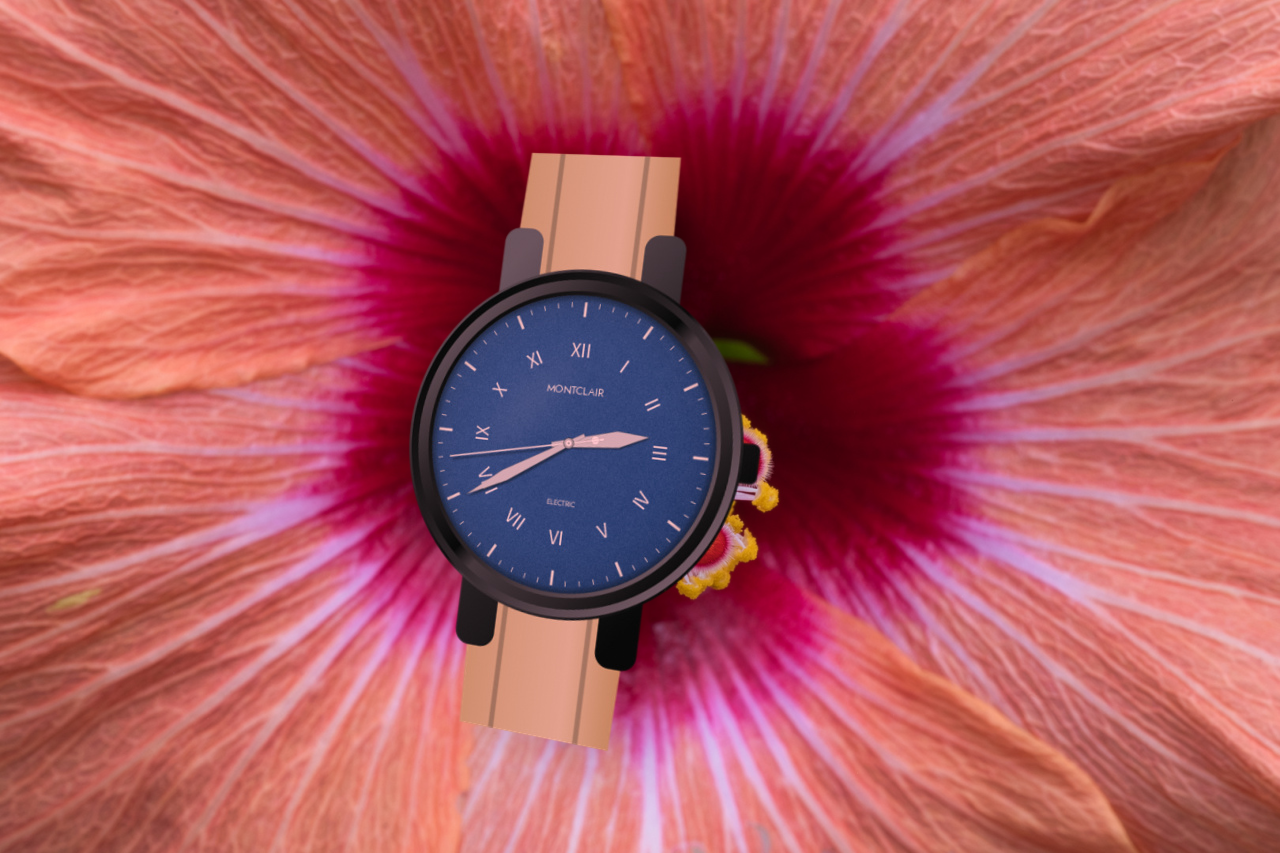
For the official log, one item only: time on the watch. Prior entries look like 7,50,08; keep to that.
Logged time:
2,39,43
